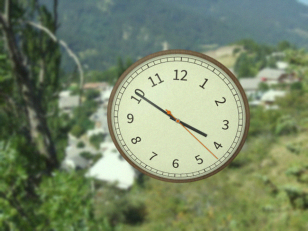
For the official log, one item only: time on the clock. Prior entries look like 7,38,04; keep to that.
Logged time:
3,50,22
